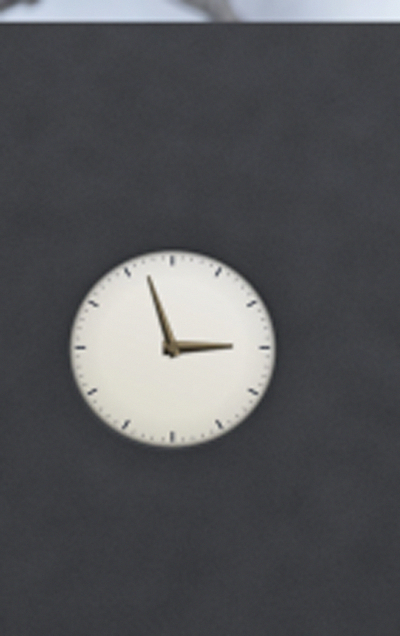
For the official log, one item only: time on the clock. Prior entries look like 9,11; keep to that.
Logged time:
2,57
